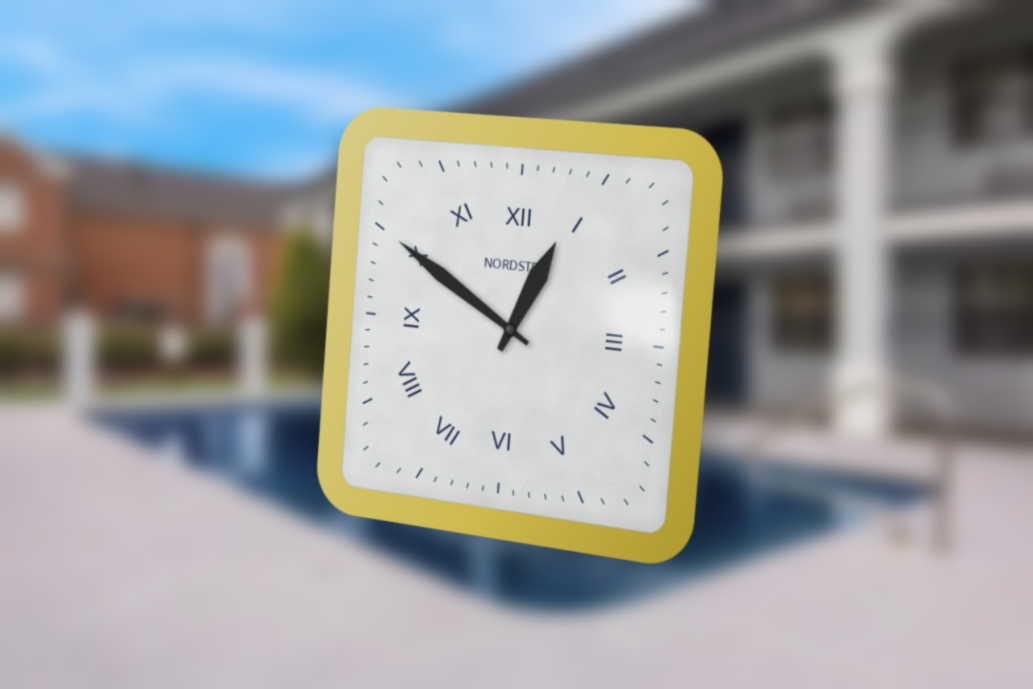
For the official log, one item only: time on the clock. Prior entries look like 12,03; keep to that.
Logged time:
12,50
